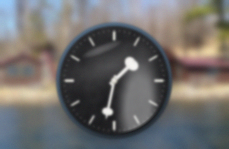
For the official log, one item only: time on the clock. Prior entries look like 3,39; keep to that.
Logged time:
1,32
